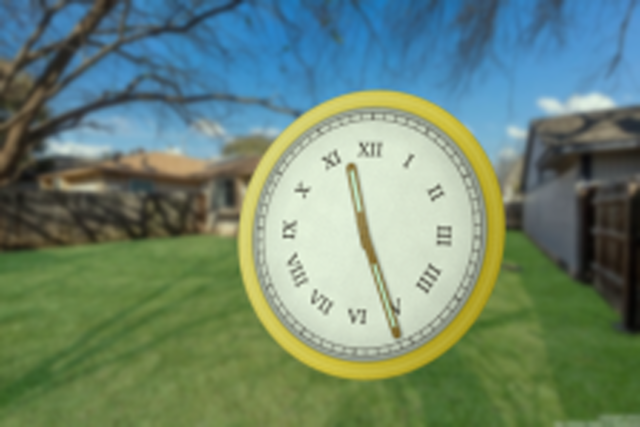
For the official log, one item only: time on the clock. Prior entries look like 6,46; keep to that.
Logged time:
11,26
